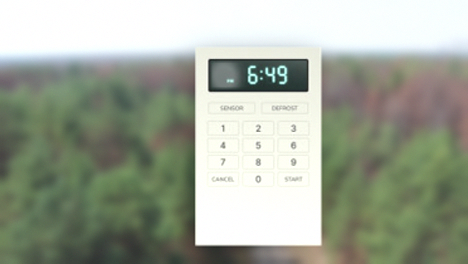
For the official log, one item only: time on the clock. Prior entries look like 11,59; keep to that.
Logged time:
6,49
